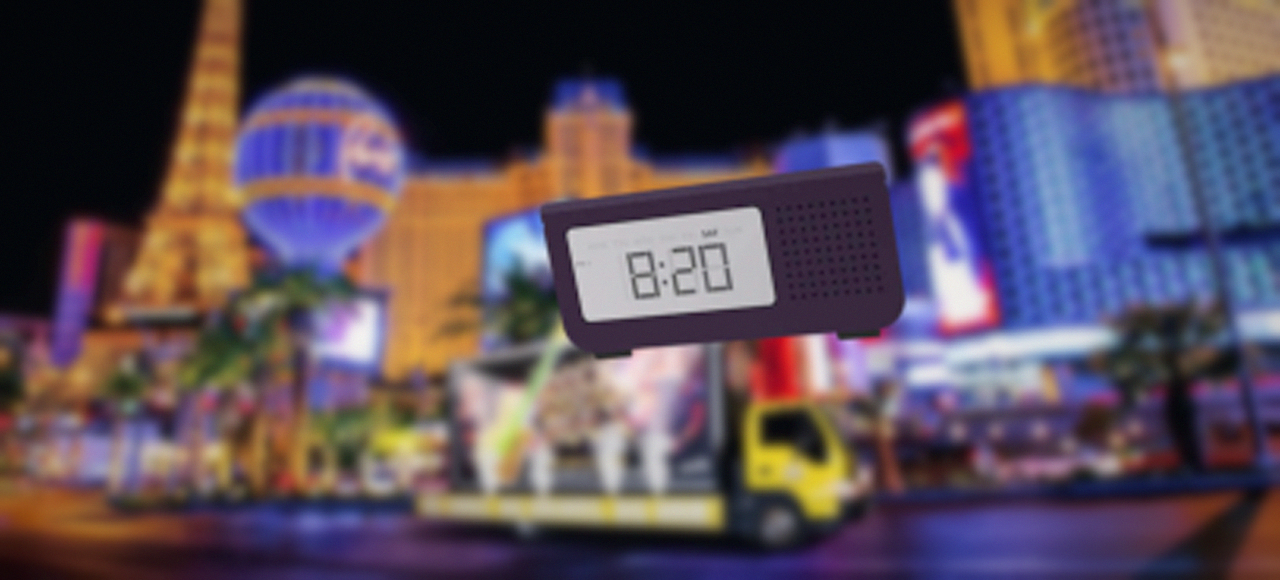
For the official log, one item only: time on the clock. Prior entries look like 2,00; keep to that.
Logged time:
8,20
